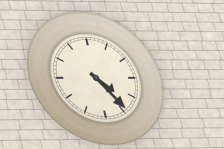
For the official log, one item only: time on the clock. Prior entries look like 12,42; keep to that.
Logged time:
4,24
